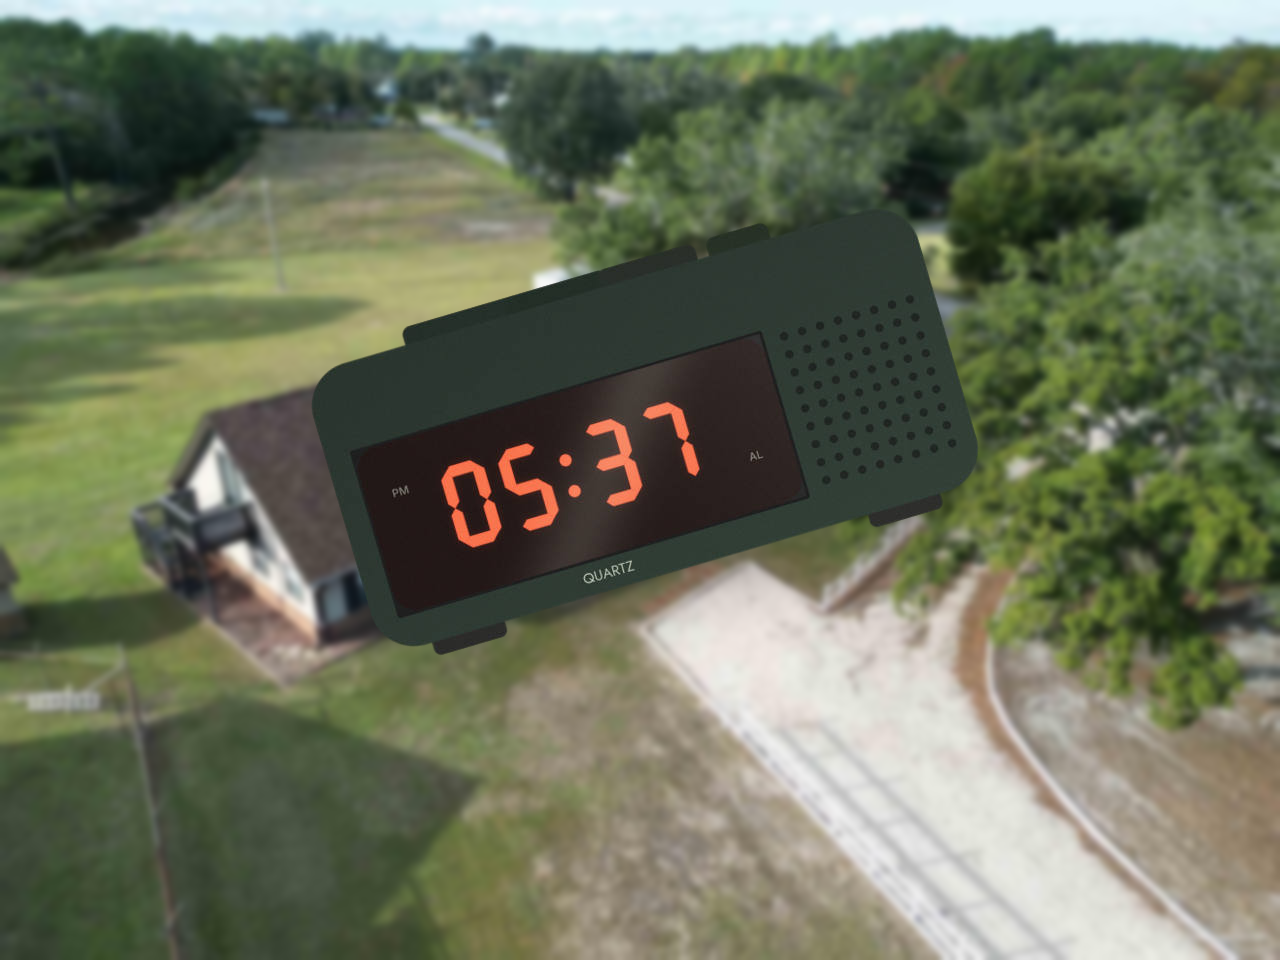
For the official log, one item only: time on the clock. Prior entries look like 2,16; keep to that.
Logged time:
5,37
